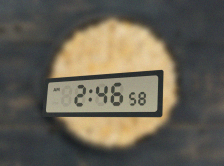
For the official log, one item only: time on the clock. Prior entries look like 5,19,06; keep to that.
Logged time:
2,46,58
